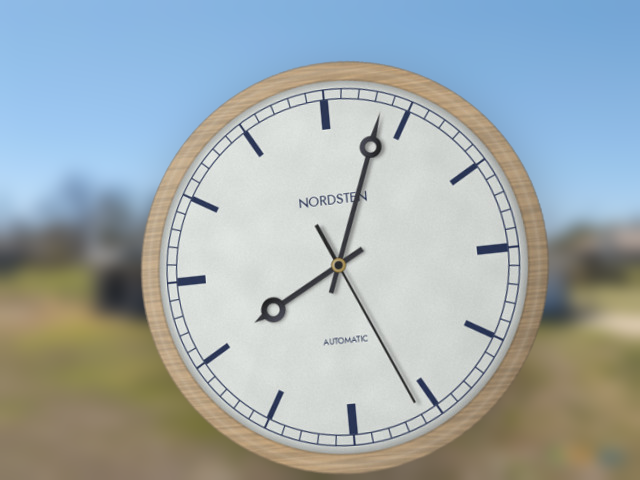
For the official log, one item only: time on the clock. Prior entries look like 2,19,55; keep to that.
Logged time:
8,03,26
